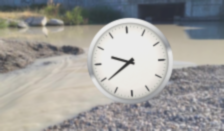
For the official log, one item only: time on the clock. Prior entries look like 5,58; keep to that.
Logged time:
9,39
